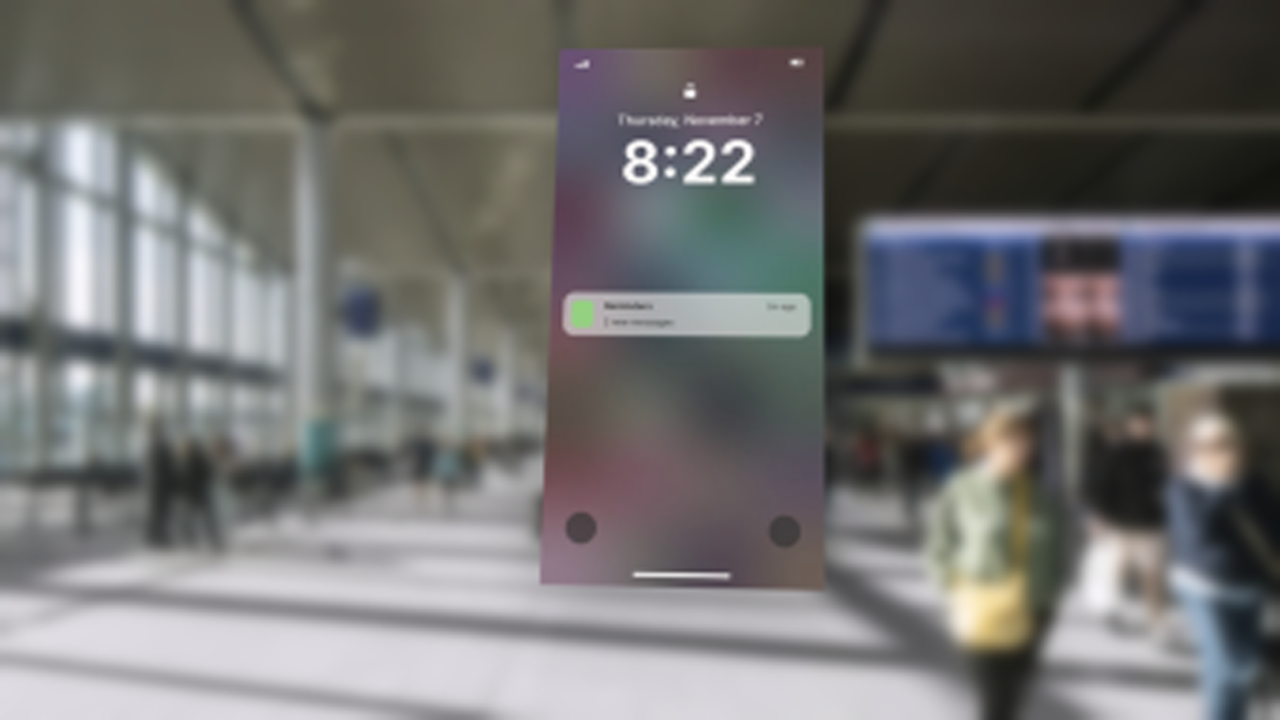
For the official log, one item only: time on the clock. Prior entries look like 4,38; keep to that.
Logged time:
8,22
